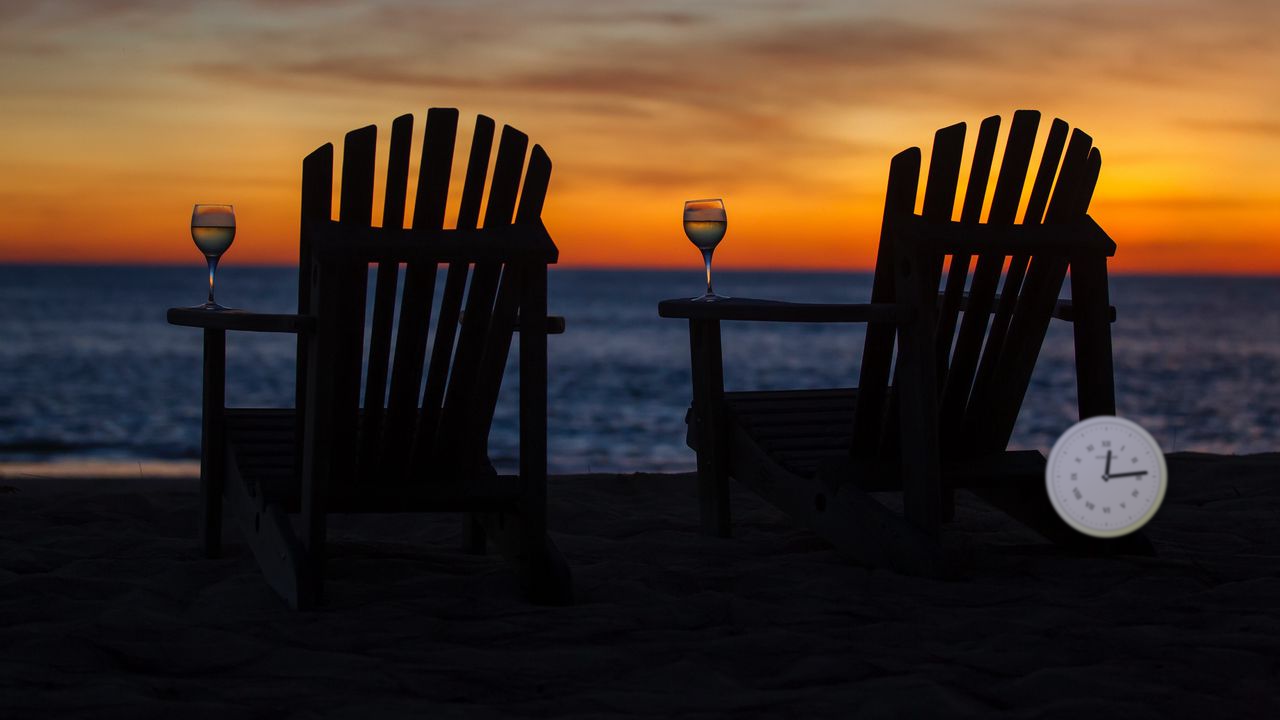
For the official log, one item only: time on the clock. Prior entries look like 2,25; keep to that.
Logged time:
12,14
